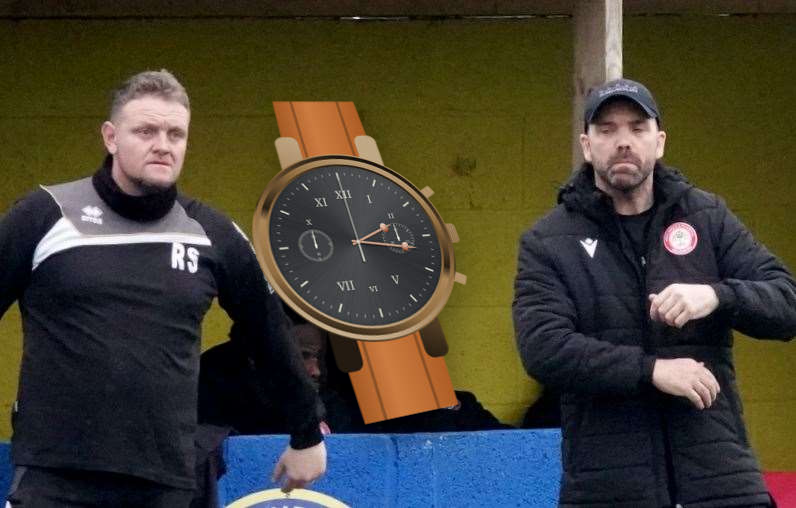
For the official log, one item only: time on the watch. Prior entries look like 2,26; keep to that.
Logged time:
2,17
